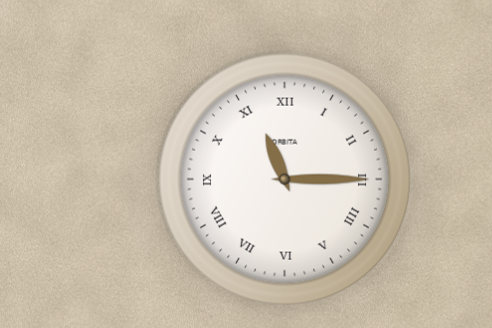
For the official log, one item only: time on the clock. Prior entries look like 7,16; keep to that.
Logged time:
11,15
